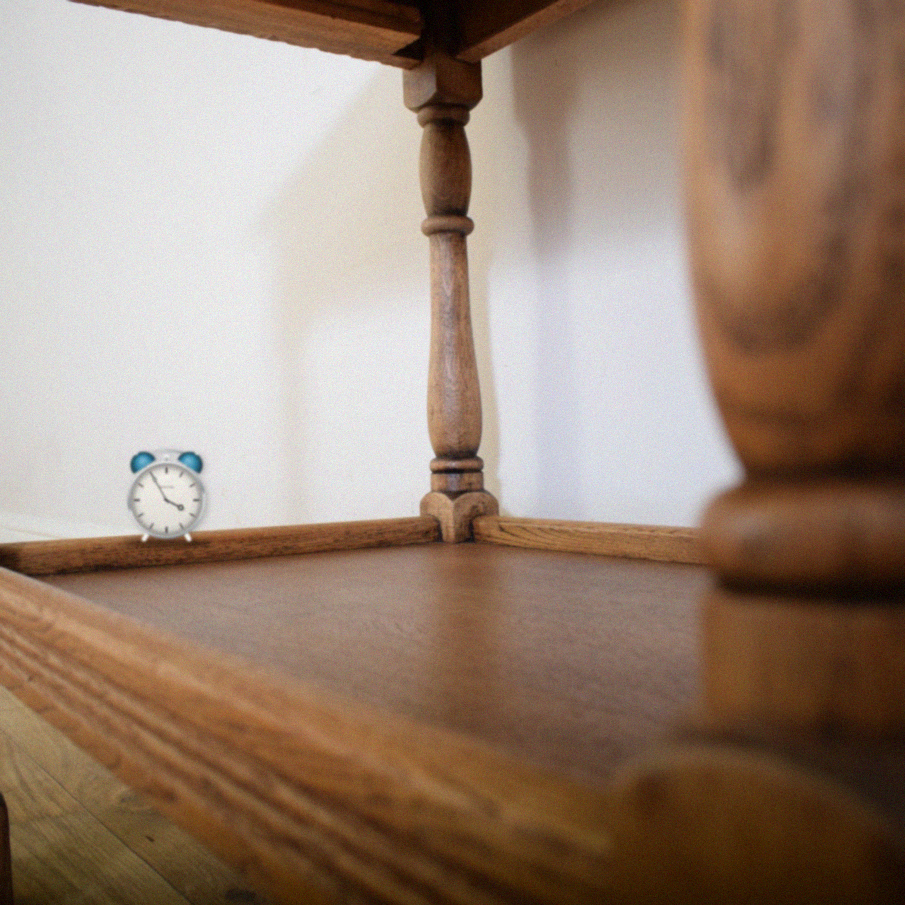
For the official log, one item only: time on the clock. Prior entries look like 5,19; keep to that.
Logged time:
3,55
